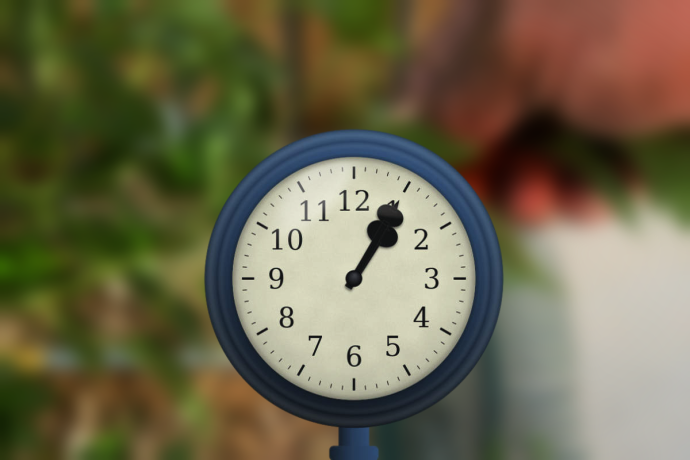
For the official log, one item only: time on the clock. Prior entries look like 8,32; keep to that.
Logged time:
1,05
